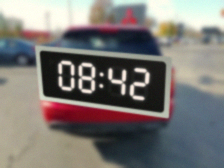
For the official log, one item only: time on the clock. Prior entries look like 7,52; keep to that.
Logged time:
8,42
